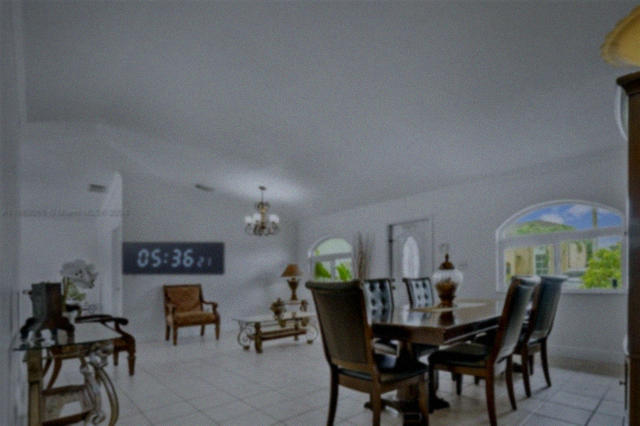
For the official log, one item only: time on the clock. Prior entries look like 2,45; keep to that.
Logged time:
5,36
